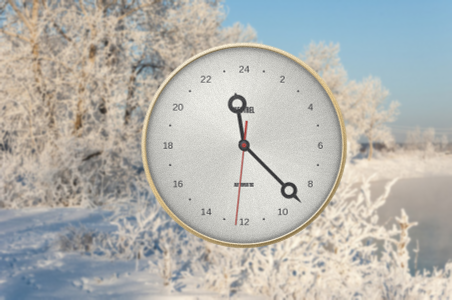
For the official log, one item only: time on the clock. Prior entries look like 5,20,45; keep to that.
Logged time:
23,22,31
